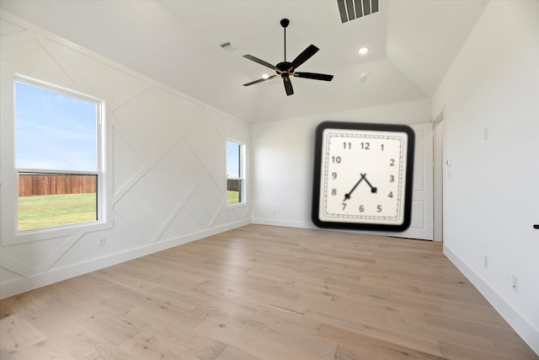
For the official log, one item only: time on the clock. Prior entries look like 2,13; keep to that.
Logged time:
4,36
